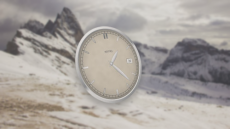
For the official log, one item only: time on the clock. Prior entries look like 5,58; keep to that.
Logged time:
1,23
